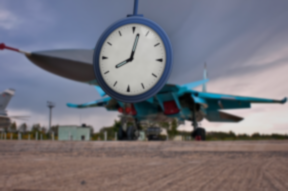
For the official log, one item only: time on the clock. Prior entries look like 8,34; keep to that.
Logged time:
8,02
